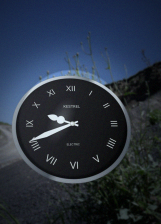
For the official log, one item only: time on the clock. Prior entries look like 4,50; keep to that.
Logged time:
9,41
